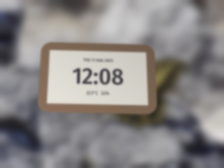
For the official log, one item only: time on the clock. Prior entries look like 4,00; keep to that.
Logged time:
12,08
